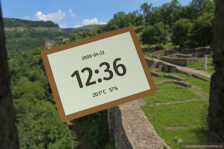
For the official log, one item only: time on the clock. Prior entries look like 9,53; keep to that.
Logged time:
12,36
